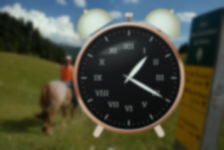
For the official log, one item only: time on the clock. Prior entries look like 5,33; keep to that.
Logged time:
1,20
